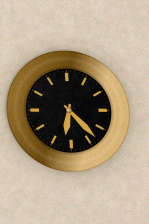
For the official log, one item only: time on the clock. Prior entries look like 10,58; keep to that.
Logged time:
6,23
